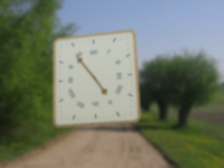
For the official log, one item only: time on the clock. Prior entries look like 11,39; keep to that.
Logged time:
4,54
